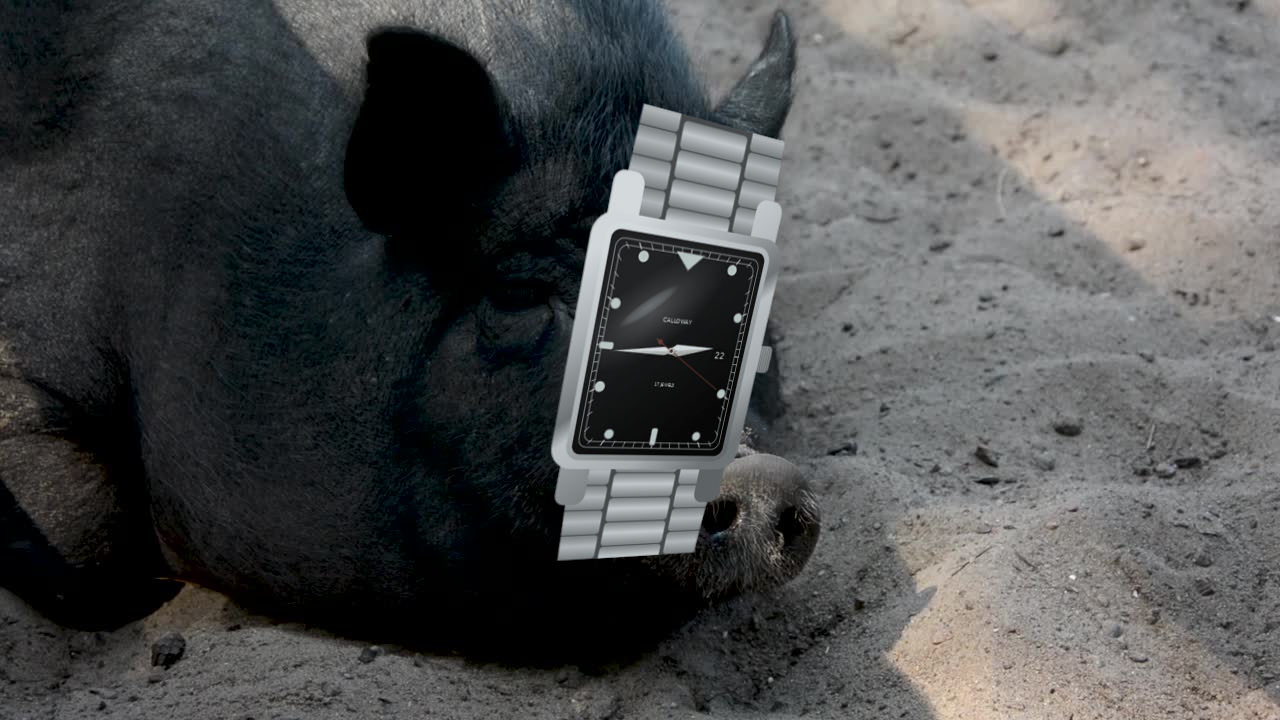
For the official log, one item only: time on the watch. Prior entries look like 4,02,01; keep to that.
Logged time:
2,44,20
